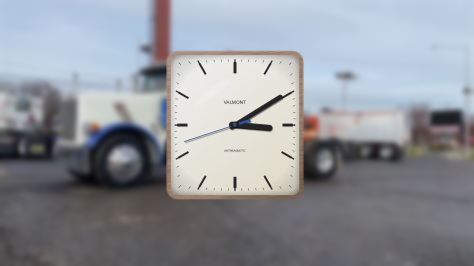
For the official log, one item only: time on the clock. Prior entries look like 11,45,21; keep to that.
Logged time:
3,09,42
